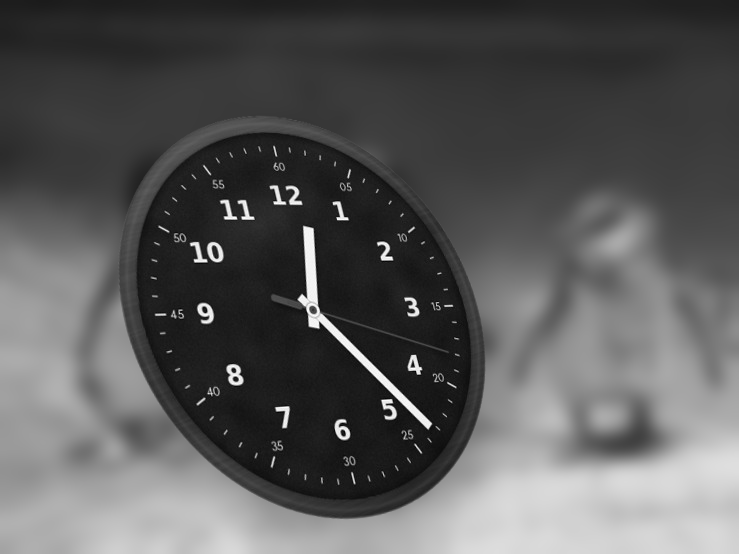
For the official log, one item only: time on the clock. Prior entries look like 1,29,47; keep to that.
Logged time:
12,23,18
